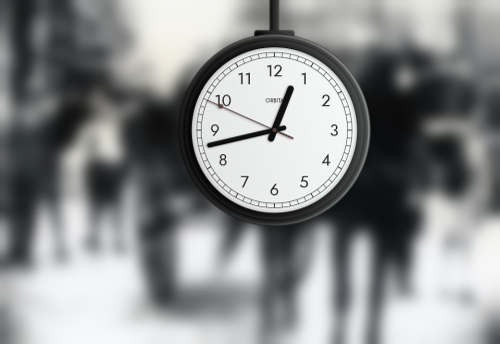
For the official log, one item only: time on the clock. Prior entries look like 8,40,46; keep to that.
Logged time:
12,42,49
